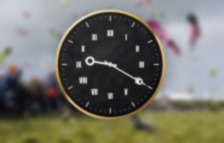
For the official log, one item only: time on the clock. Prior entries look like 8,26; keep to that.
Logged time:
9,20
